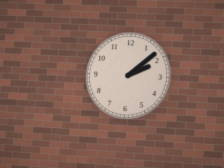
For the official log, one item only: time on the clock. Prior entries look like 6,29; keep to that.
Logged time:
2,08
